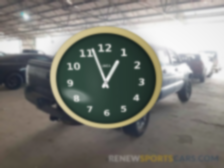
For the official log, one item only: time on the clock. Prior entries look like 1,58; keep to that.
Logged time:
12,57
